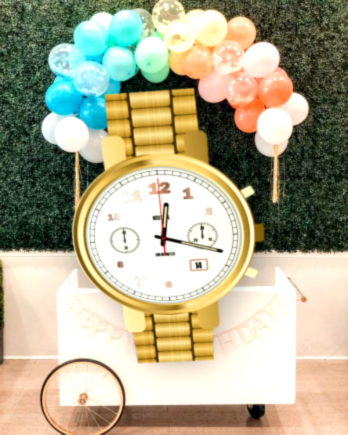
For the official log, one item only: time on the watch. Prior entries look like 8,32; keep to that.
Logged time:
12,18
